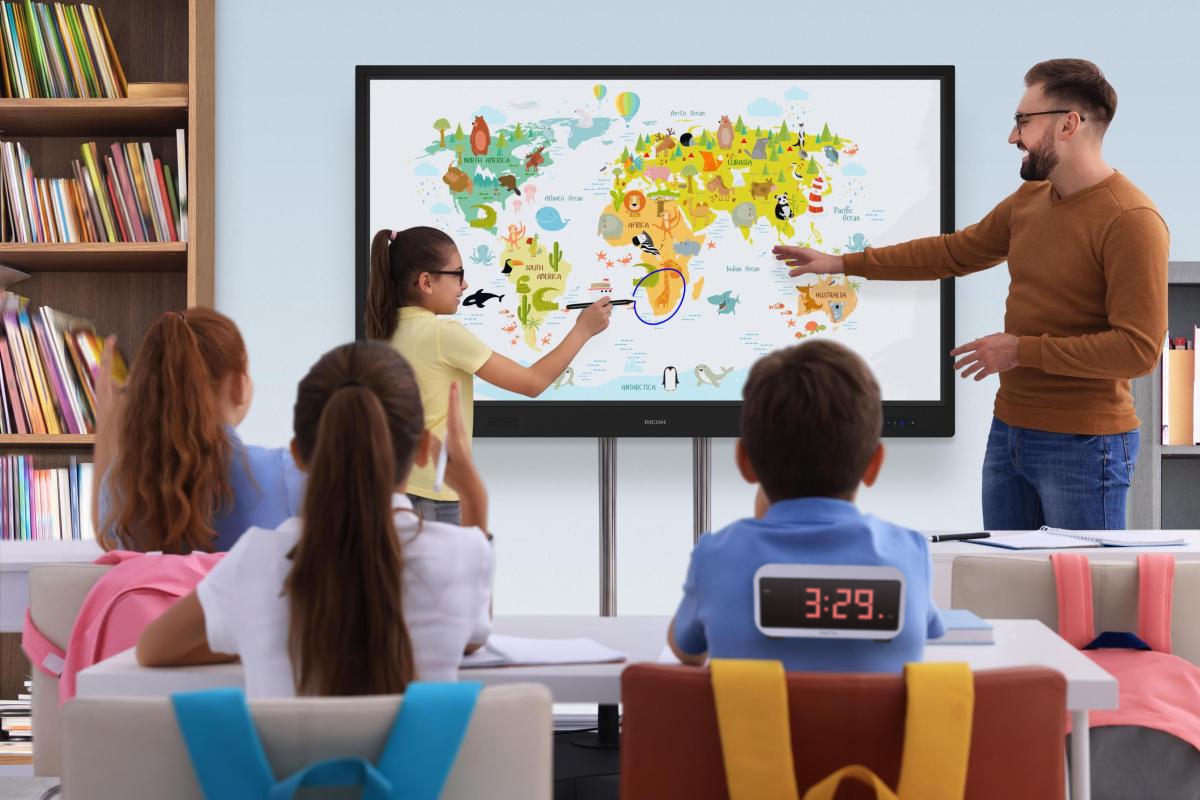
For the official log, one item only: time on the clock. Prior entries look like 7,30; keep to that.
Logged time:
3,29
